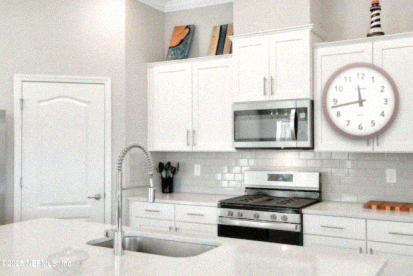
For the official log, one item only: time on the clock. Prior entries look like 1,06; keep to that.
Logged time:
11,43
